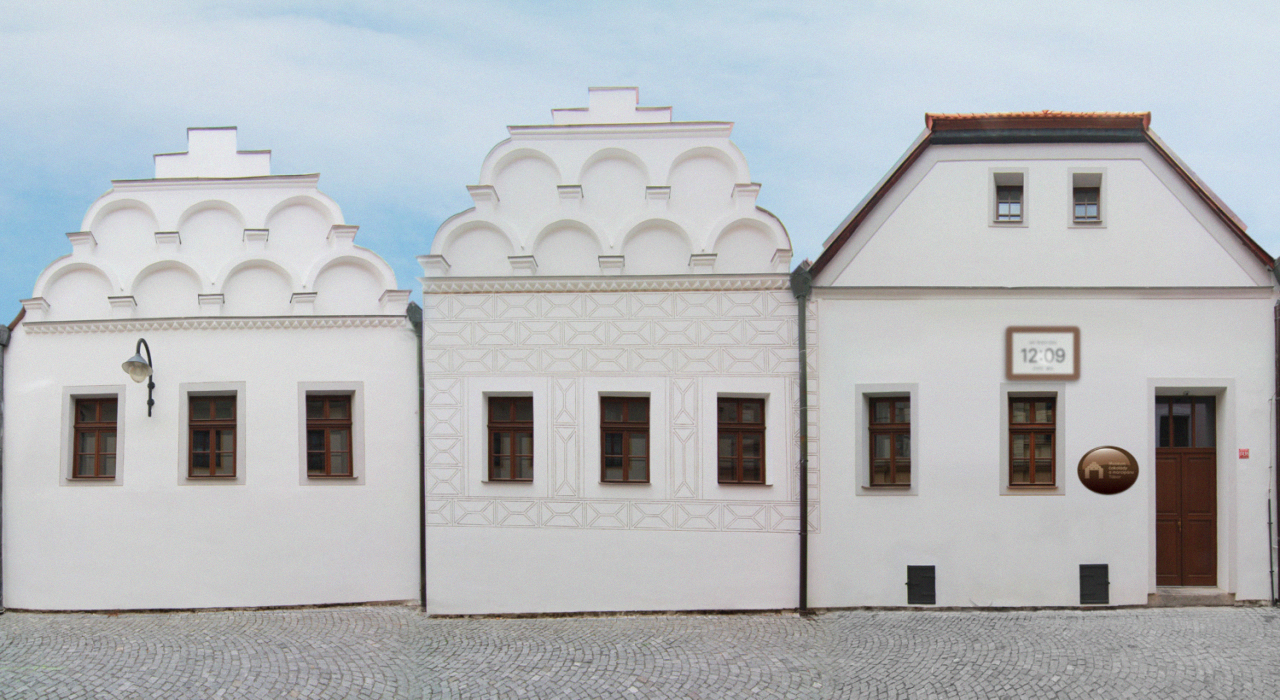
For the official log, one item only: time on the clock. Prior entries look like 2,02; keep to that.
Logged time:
12,09
